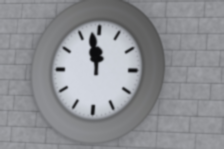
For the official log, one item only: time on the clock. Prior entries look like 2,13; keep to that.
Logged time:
11,58
